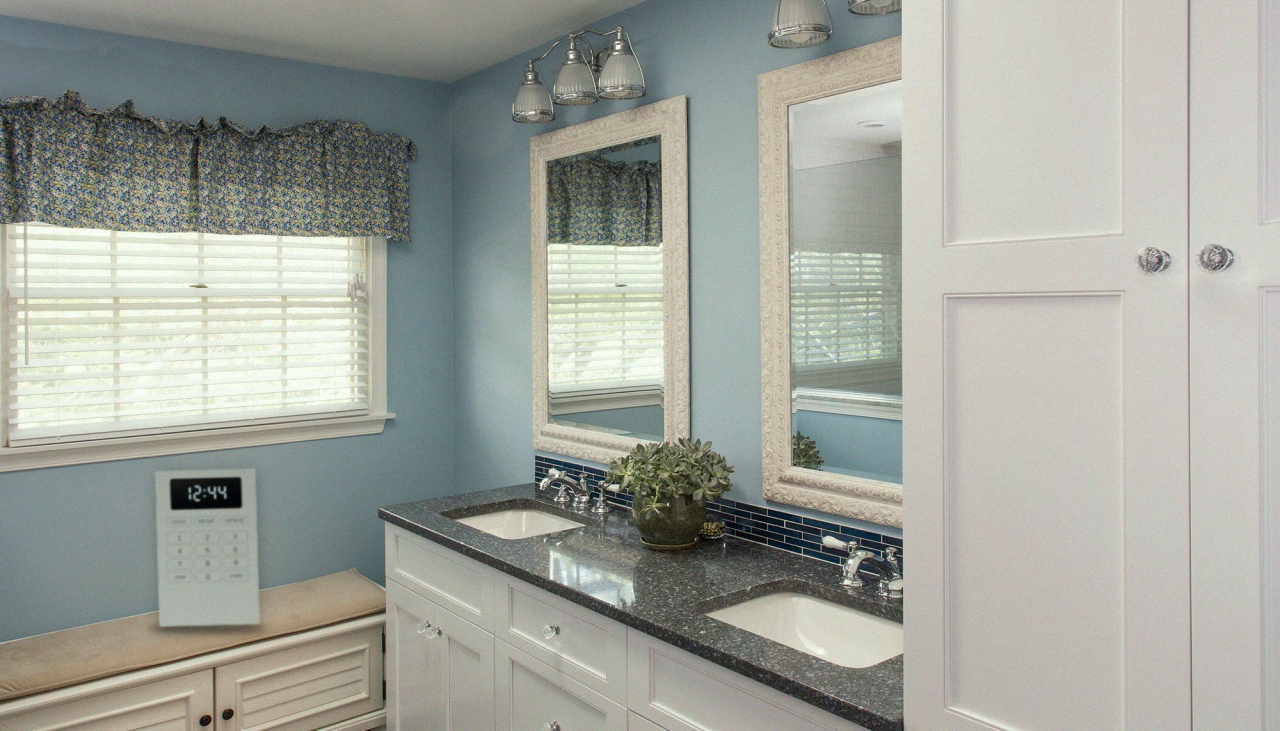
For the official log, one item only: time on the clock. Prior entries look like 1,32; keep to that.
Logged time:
12,44
